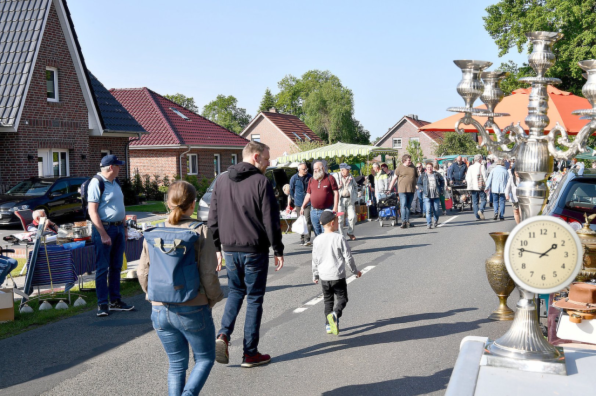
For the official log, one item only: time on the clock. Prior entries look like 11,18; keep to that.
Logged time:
1,47
